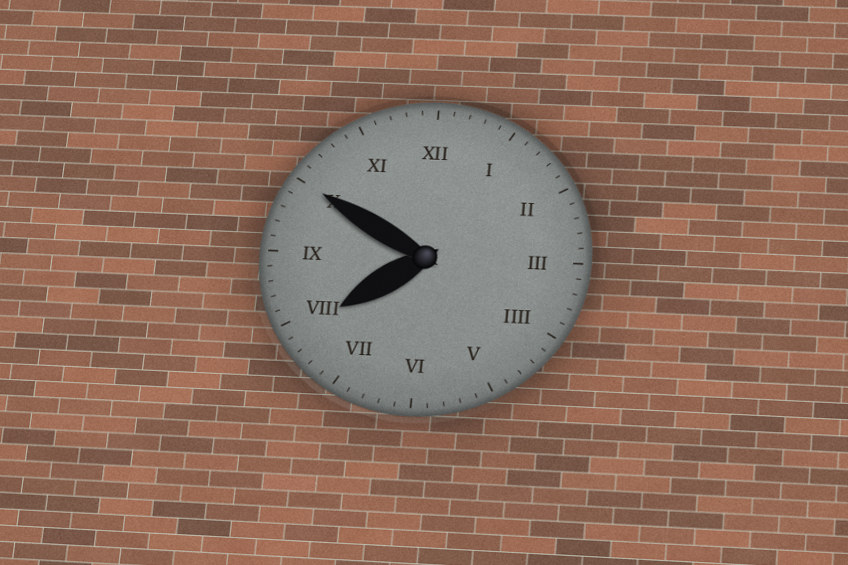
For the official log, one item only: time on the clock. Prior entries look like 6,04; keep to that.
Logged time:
7,50
